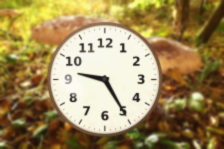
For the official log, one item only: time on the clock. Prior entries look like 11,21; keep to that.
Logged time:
9,25
